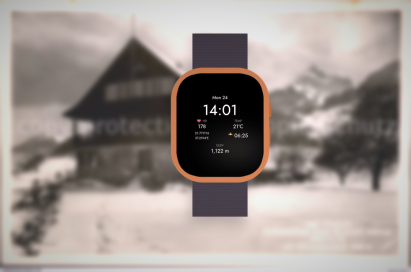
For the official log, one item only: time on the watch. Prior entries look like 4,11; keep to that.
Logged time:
14,01
